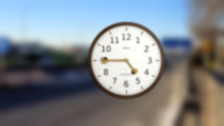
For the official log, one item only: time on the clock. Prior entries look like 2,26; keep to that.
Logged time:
4,45
